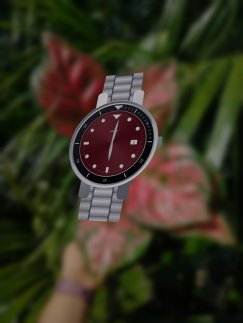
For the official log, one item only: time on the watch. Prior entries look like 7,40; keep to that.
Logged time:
6,01
